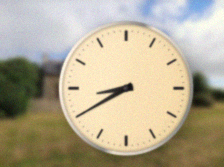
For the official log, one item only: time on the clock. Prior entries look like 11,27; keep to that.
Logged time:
8,40
